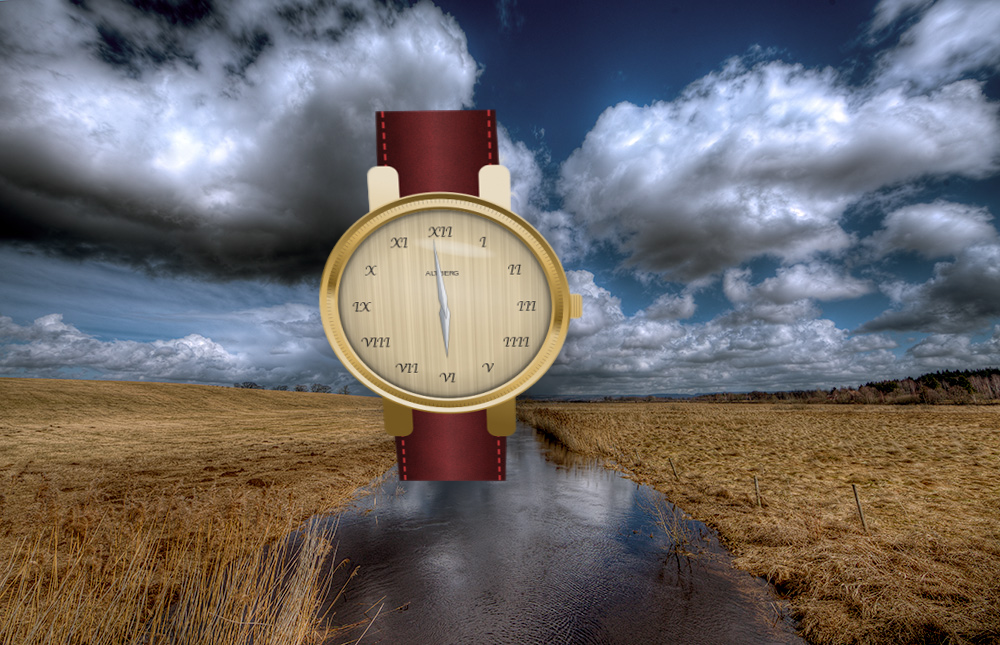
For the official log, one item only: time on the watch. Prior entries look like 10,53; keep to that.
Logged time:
5,59
